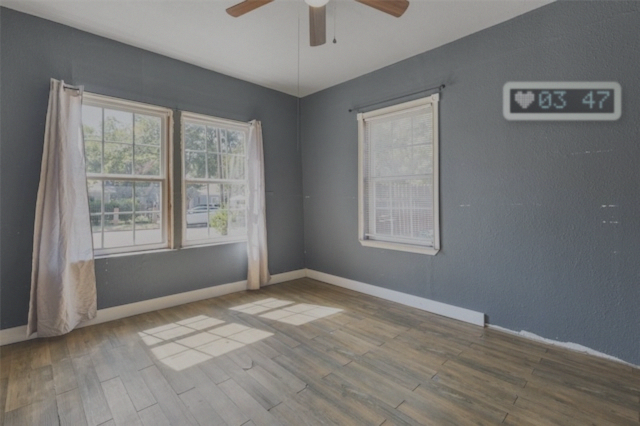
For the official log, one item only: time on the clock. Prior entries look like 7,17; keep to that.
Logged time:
3,47
